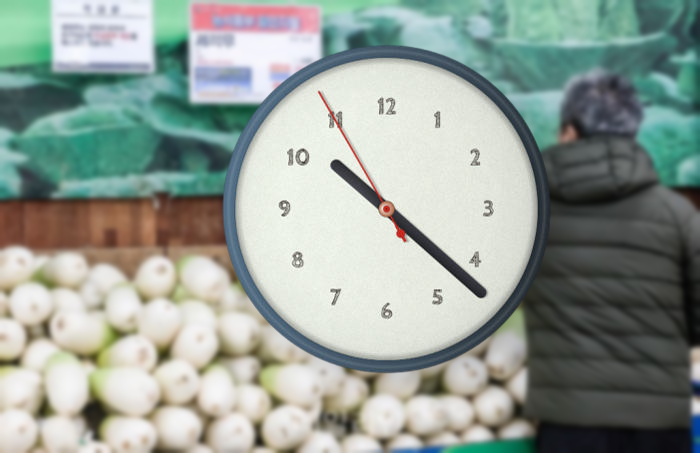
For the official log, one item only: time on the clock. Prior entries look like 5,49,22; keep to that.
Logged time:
10,21,55
